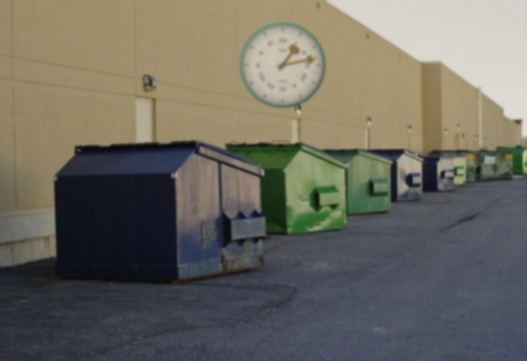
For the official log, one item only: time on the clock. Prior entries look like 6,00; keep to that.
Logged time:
1,13
